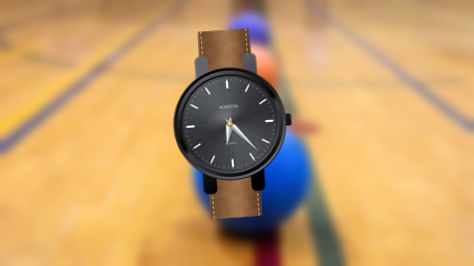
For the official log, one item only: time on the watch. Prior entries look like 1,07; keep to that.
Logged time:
6,23
